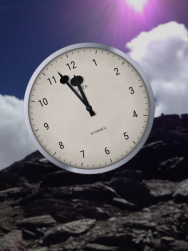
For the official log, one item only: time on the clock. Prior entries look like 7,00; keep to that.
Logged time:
11,57
